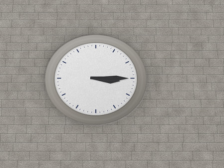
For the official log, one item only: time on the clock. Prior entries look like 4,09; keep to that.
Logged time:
3,15
